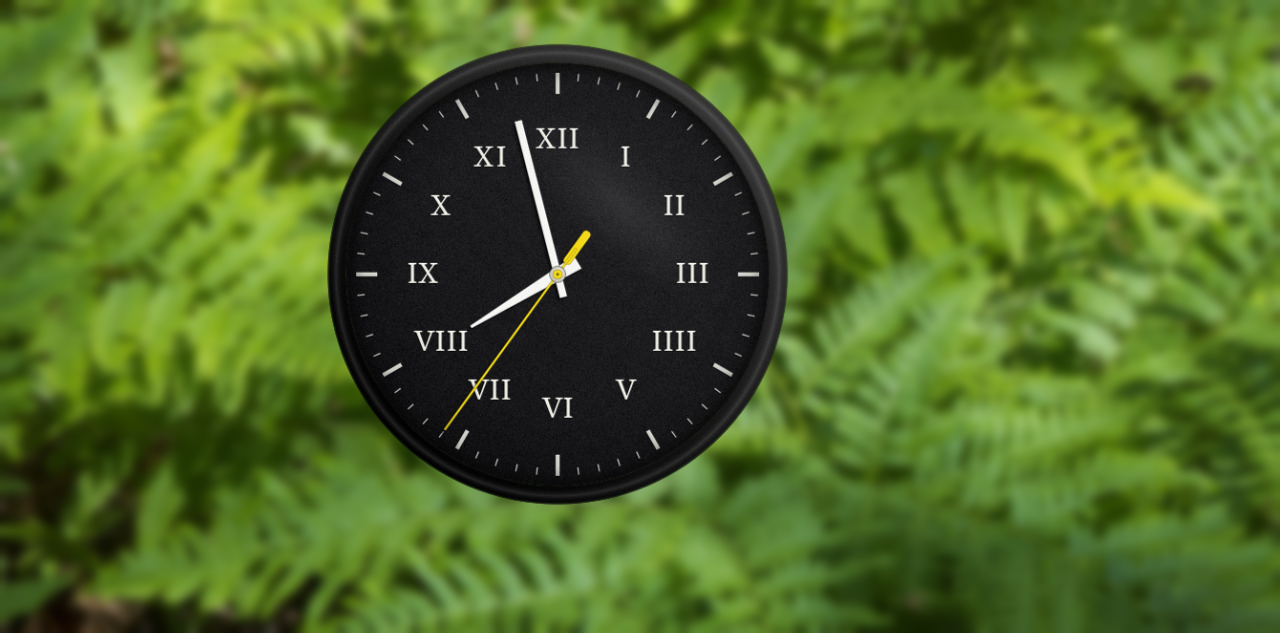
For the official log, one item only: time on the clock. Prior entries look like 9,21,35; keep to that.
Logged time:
7,57,36
